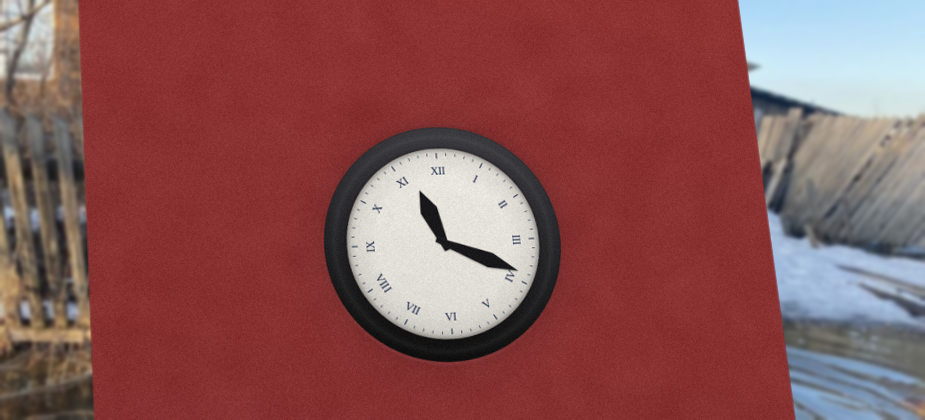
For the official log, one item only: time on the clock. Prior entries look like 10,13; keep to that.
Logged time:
11,19
